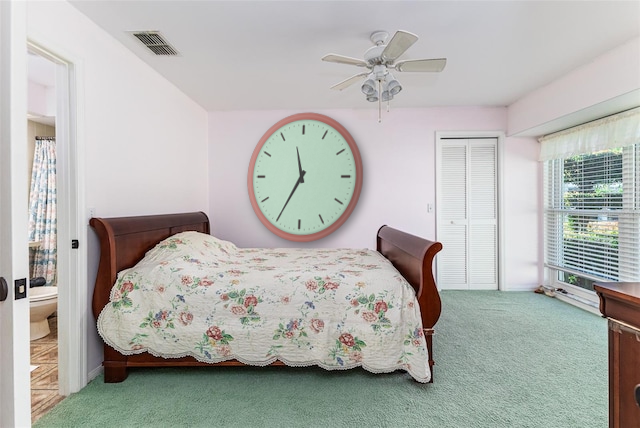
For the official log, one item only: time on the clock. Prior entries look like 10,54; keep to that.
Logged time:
11,35
